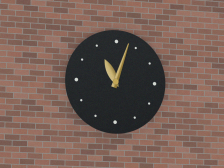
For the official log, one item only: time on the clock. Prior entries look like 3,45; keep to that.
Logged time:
11,03
